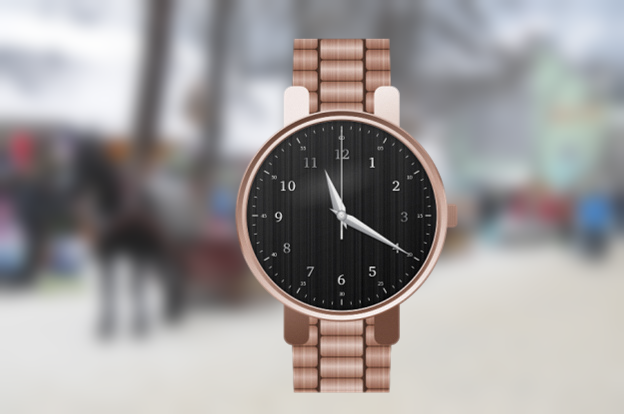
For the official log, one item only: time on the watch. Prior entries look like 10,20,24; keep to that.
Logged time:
11,20,00
